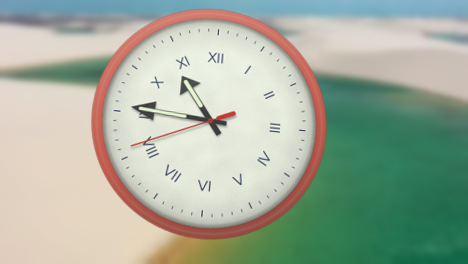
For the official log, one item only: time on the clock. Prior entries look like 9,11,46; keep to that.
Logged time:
10,45,41
